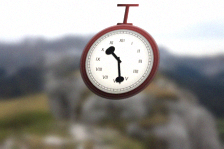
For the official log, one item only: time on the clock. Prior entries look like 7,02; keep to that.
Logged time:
10,28
